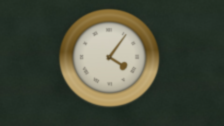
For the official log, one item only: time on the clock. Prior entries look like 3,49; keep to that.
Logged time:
4,06
